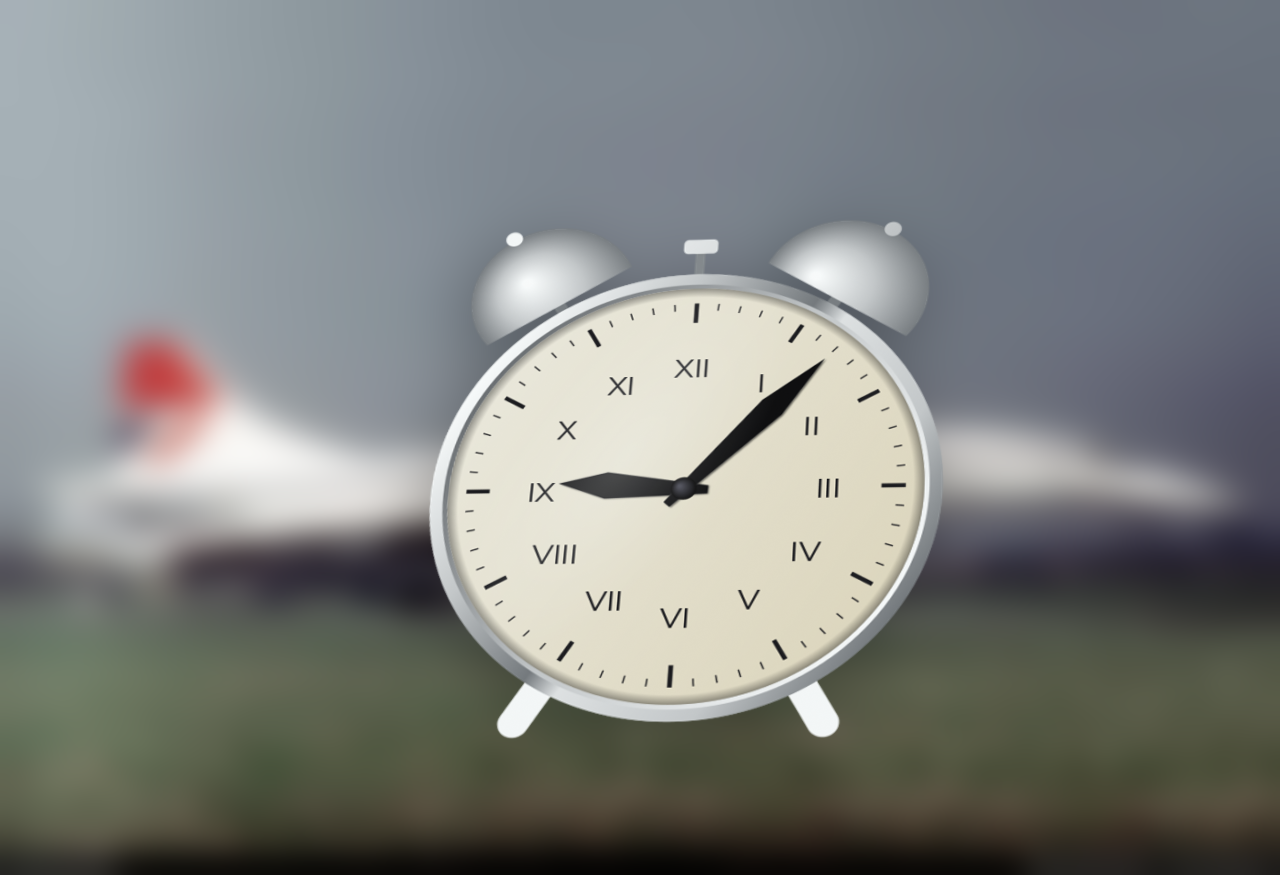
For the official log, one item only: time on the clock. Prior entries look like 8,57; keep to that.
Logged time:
9,07
